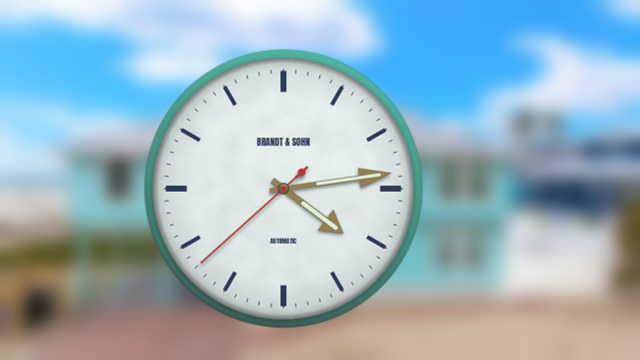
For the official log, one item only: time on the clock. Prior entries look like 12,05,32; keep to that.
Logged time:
4,13,38
